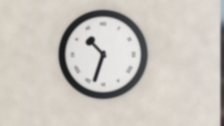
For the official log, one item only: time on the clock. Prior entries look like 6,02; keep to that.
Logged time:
10,33
